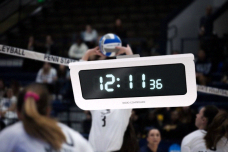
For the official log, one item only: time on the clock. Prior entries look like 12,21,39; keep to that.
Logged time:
12,11,36
